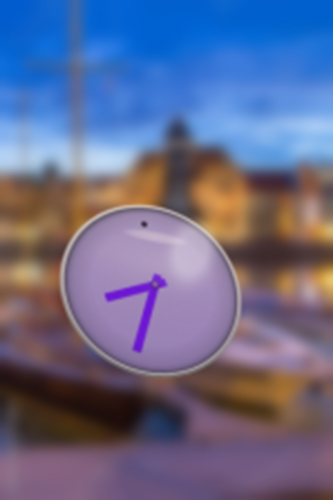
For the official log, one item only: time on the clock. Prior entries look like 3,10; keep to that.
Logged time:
8,34
